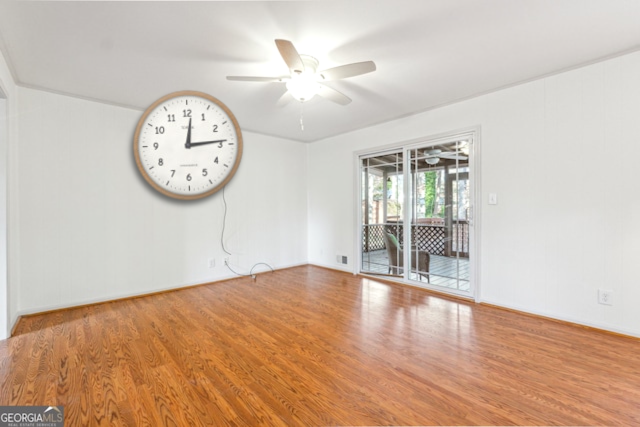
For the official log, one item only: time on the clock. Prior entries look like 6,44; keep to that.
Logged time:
12,14
